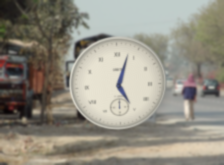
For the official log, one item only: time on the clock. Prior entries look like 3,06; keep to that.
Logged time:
5,03
